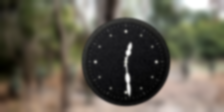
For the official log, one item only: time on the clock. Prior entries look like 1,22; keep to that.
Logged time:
12,29
